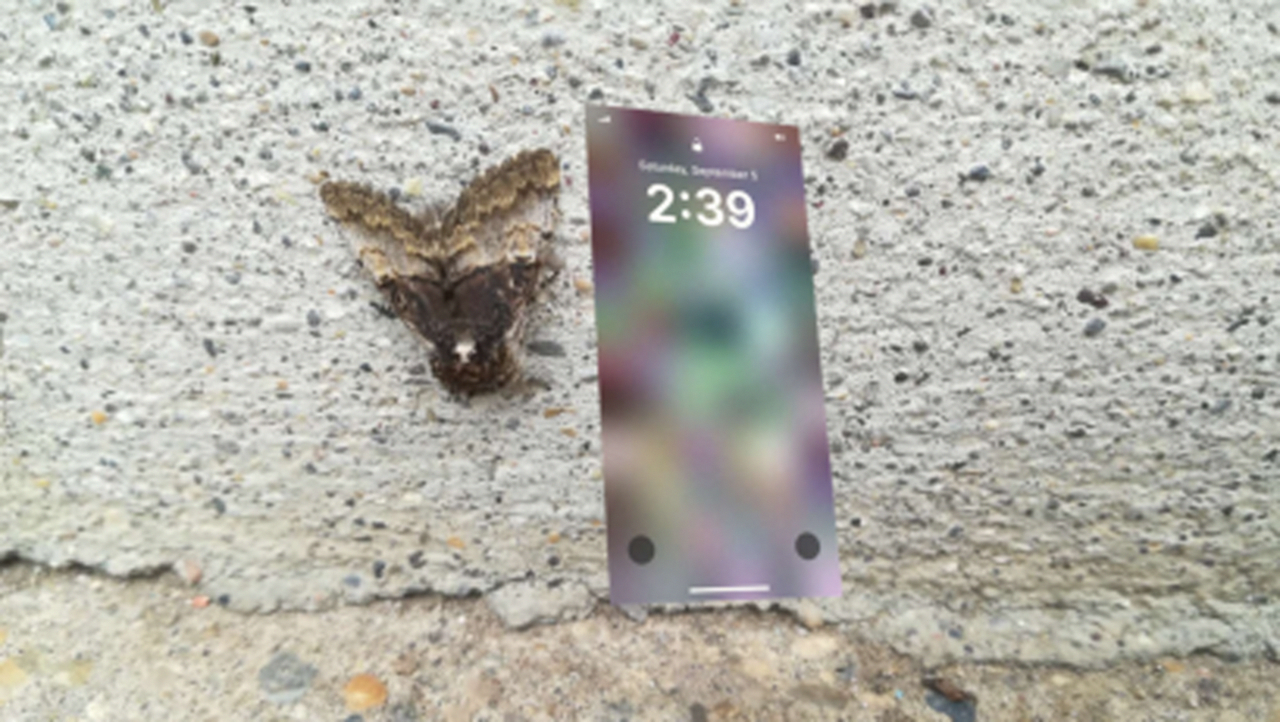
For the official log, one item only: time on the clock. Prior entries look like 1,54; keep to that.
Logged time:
2,39
